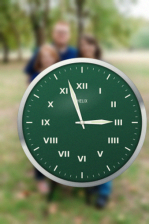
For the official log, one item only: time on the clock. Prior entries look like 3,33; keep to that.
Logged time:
2,57
